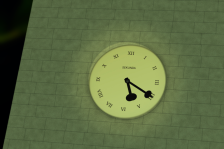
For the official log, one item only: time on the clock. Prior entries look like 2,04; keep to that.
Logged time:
5,20
